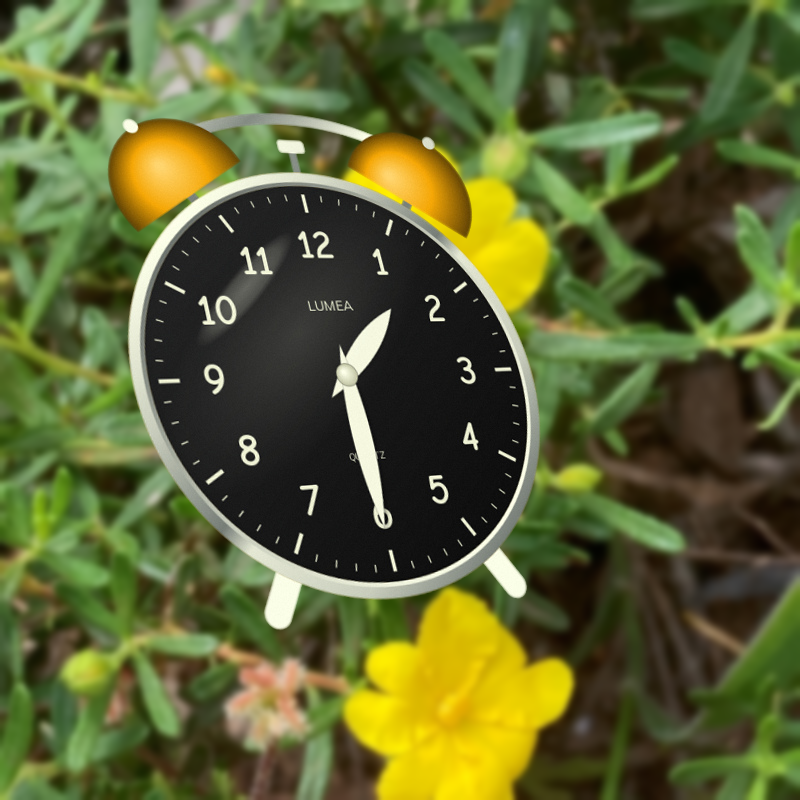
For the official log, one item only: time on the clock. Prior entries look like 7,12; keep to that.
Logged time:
1,30
